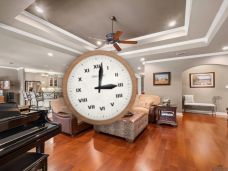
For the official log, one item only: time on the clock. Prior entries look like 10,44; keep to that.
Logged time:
3,02
